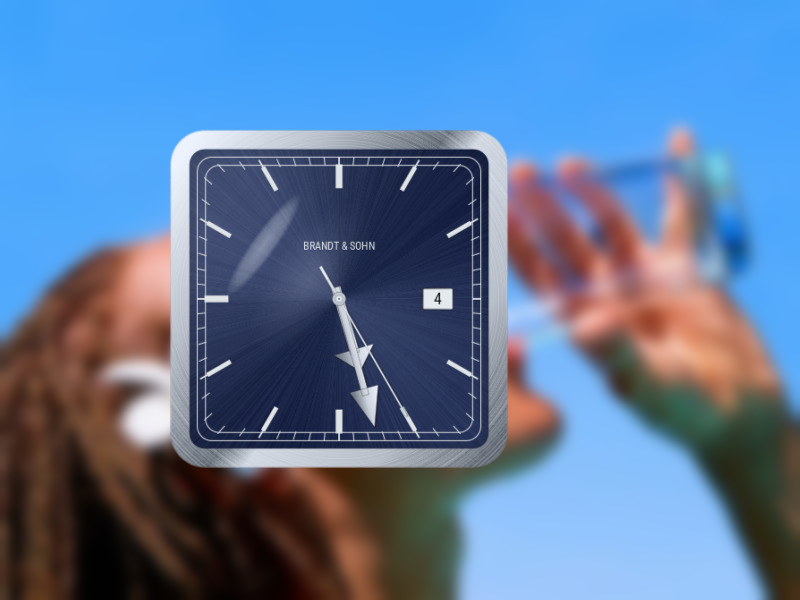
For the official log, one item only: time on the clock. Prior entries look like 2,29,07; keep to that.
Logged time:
5,27,25
